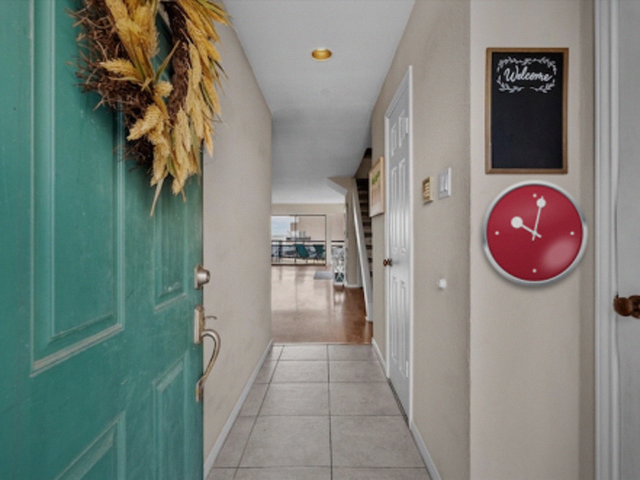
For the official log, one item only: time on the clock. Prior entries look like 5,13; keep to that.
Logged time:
10,02
